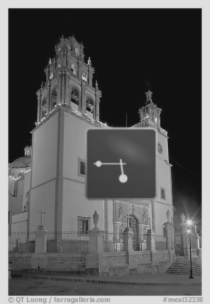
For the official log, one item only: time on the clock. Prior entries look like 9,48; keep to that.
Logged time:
5,45
